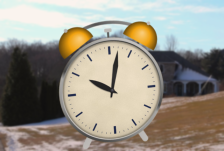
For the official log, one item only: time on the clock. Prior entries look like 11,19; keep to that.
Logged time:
10,02
